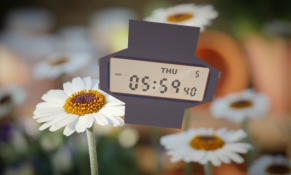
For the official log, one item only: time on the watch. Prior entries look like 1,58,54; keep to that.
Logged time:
5,59,40
